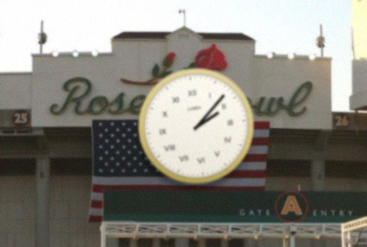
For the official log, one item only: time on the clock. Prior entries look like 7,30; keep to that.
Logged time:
2,08
